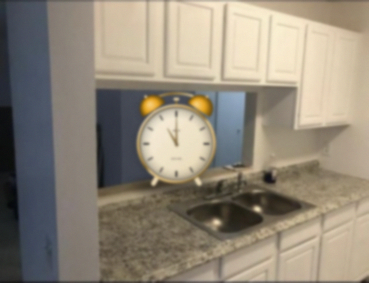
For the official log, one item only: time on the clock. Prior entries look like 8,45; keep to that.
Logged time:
11,00
